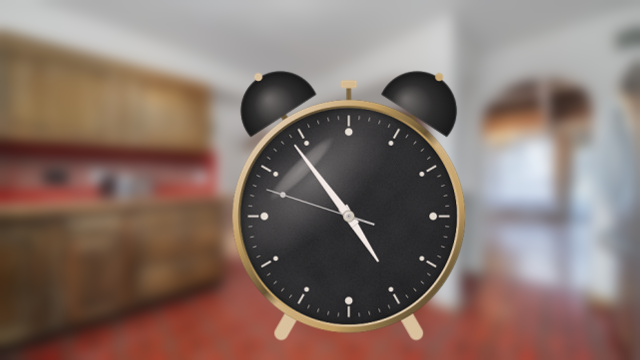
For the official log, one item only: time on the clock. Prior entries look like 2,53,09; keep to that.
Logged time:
4,53,48
